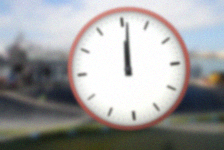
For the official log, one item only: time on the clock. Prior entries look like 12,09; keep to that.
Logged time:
12,01
